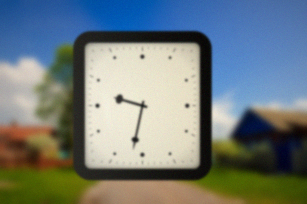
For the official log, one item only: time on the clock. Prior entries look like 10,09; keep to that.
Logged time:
9,32
